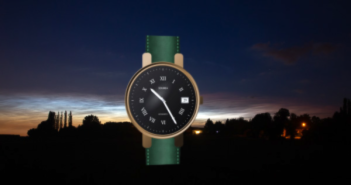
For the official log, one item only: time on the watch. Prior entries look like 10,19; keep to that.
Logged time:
10,25
